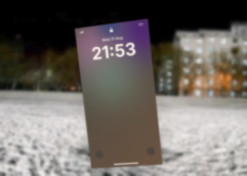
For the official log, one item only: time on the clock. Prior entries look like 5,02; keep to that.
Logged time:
21,53
